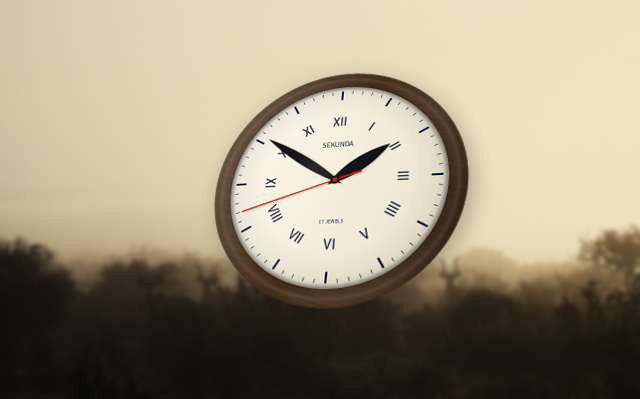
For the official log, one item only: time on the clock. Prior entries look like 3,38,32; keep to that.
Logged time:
1,50,42
